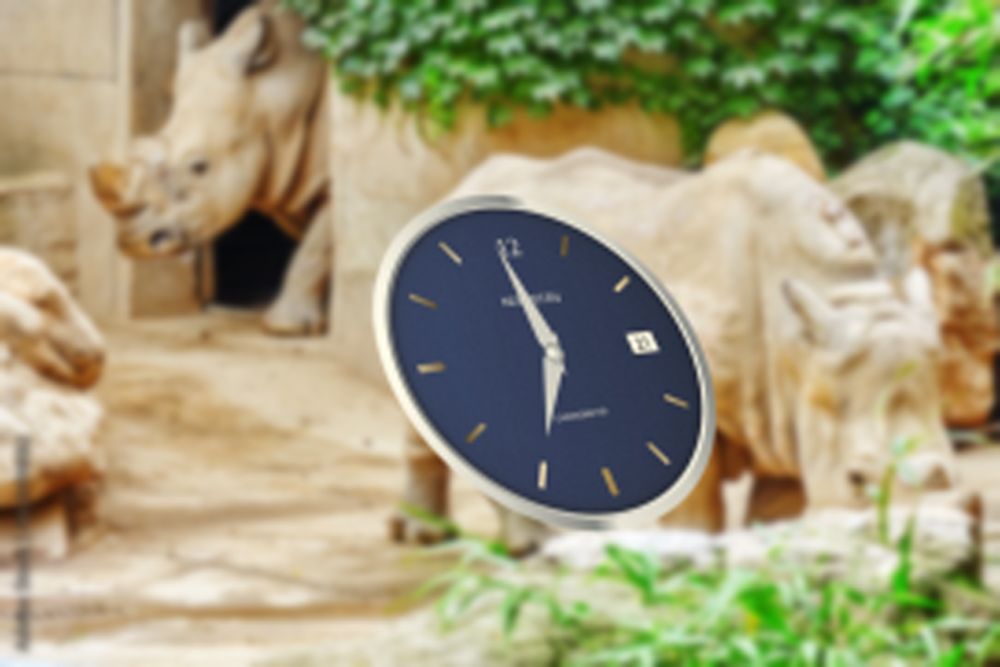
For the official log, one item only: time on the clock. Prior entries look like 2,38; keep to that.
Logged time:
6,59
